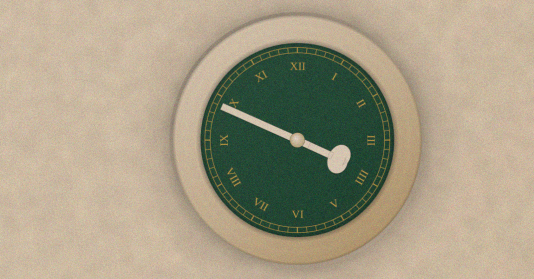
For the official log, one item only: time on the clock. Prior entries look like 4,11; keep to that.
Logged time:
3,49
